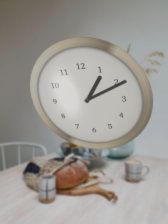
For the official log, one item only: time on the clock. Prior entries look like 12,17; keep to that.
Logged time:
1,11
